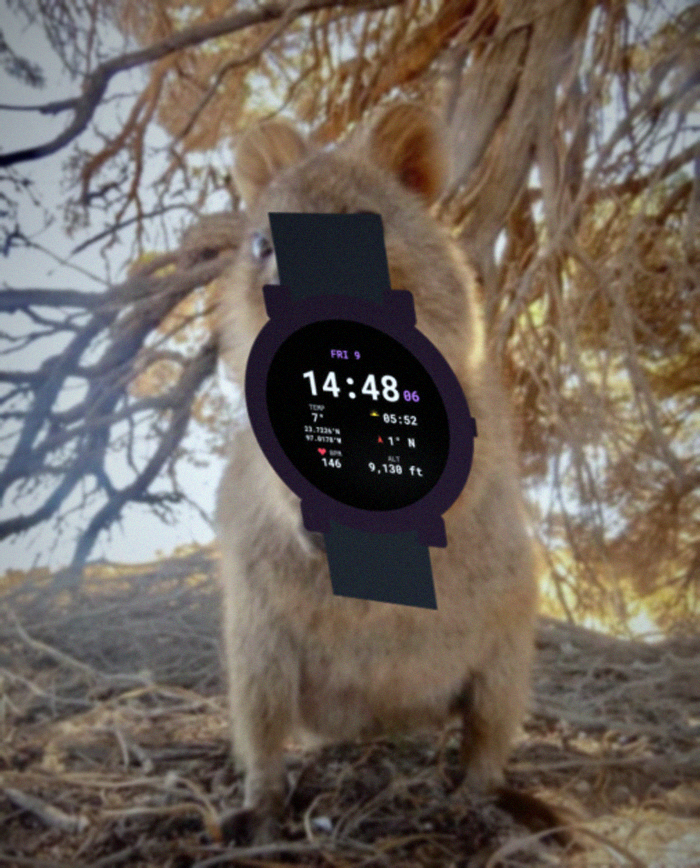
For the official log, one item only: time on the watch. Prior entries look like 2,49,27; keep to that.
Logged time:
14,48,06
